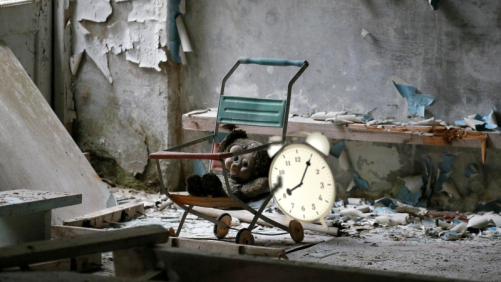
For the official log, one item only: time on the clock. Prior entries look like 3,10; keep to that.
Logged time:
8,05
